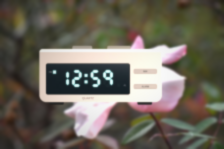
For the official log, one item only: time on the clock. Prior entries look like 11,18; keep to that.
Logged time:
12,59
